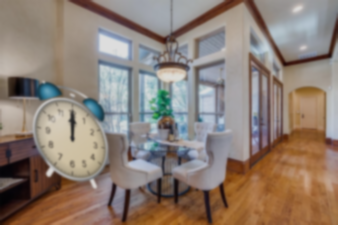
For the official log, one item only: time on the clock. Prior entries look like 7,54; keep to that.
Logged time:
12,00
